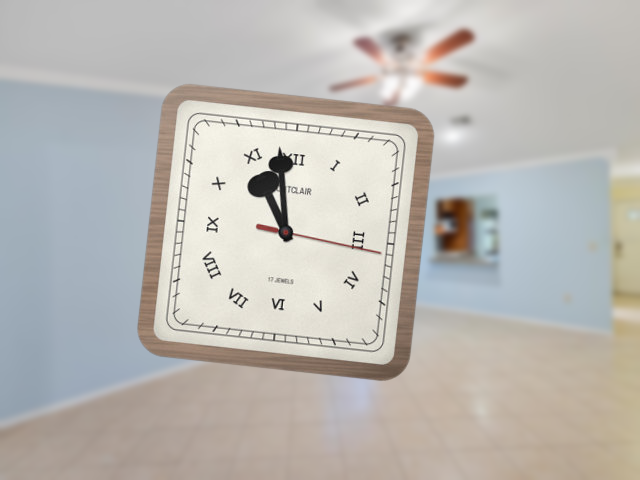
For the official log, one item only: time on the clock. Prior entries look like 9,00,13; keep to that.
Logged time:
10,58,16
